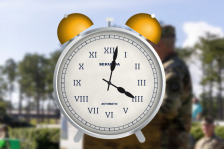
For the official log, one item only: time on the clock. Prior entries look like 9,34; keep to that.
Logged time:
4,02
